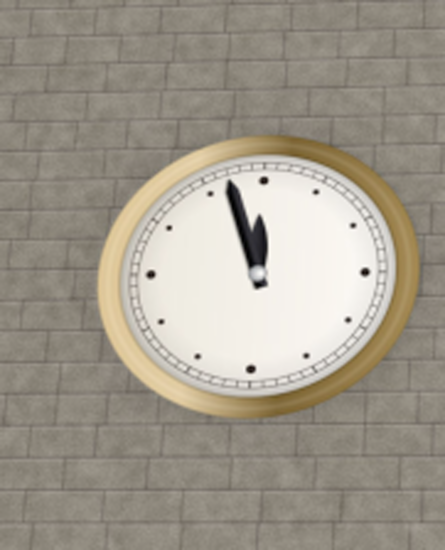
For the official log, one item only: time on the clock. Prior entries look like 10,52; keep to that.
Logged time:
11,57
